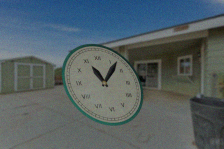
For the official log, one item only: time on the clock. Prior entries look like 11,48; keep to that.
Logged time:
11,07
